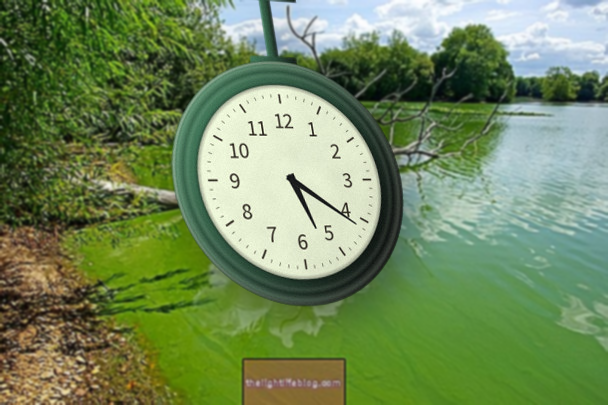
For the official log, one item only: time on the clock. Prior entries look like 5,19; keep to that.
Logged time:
5,21
